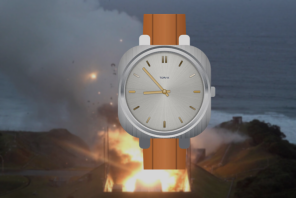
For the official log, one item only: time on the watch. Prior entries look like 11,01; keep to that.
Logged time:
8,53
